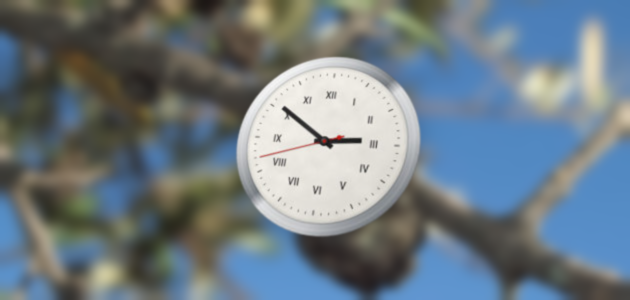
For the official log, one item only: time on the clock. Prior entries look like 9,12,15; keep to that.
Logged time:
2,50,42
